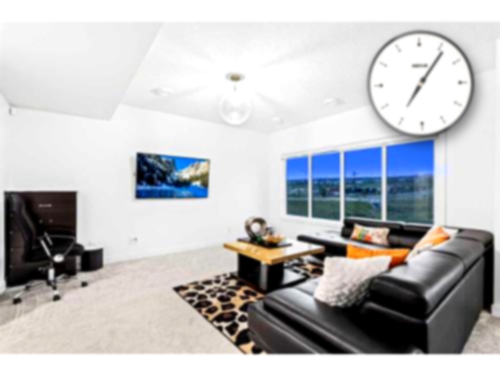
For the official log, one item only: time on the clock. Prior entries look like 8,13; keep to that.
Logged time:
7,06
